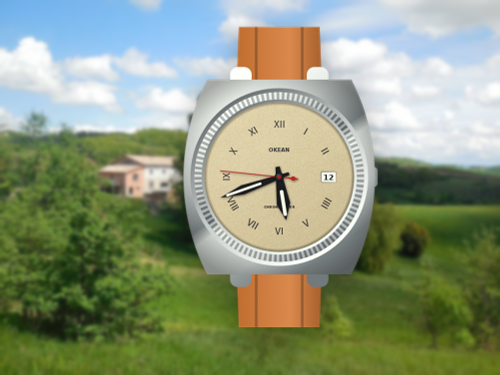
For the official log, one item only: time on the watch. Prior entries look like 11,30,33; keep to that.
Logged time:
5,41,46
